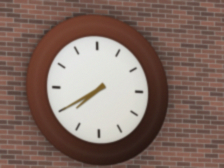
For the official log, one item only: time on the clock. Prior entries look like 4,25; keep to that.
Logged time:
7,40
